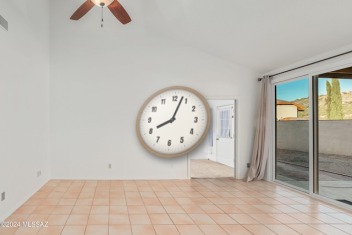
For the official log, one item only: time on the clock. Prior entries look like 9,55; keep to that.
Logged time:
8,03
